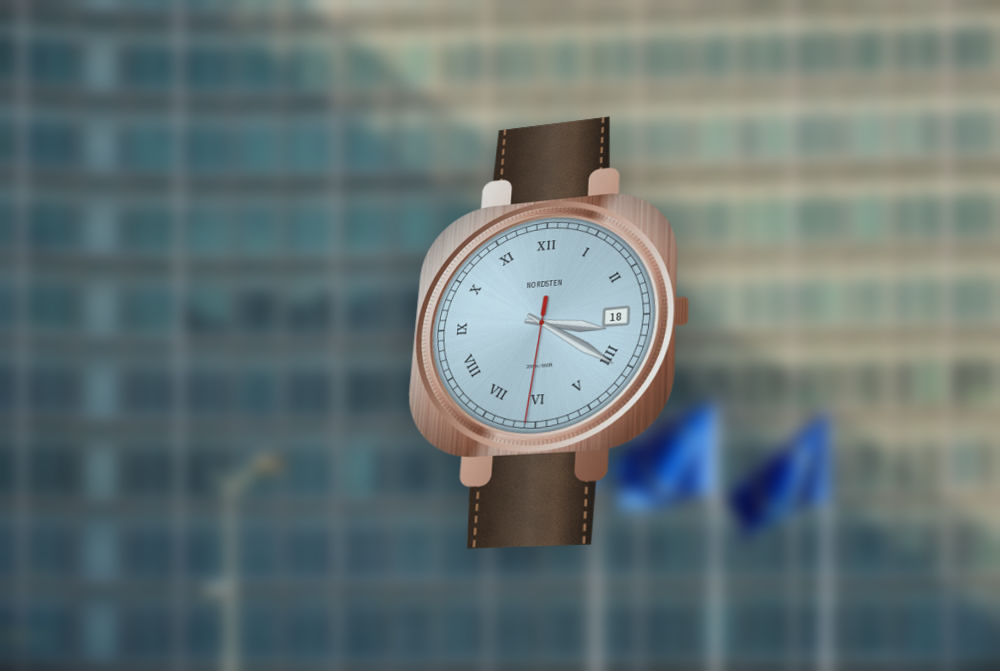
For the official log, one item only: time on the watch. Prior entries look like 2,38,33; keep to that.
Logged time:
3,20,31
